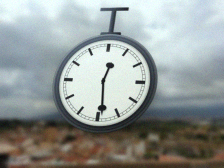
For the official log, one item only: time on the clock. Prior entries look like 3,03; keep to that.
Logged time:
12,29
